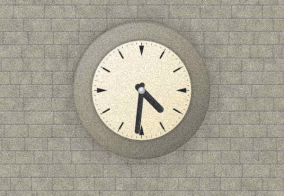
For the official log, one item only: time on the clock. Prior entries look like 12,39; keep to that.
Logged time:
4,31
